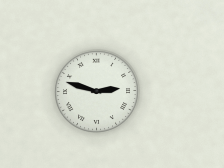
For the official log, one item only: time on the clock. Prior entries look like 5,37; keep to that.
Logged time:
2,48
